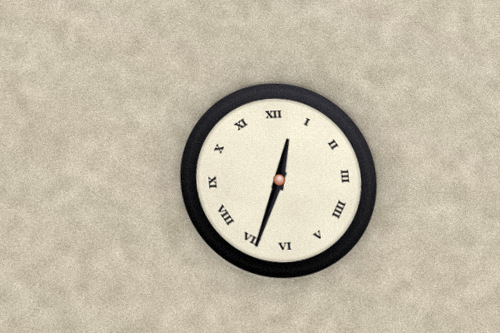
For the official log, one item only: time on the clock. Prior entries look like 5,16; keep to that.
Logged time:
12,34
